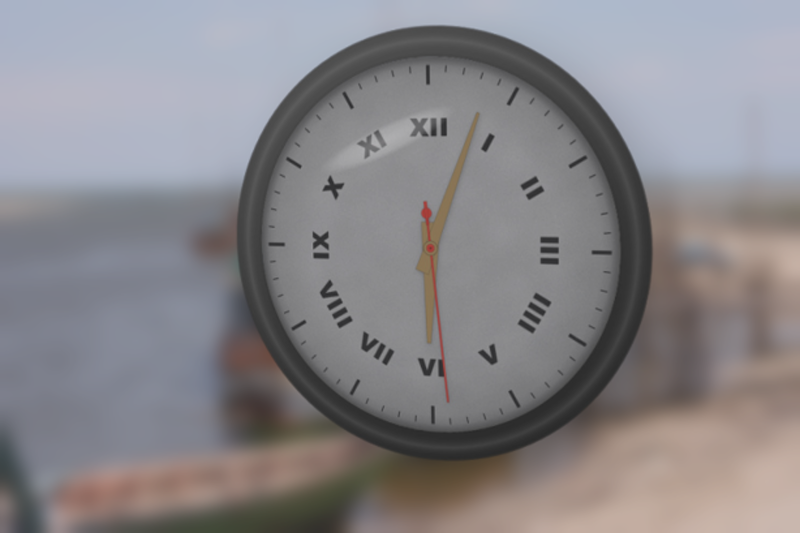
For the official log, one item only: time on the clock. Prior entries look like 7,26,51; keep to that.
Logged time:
6,03,29
